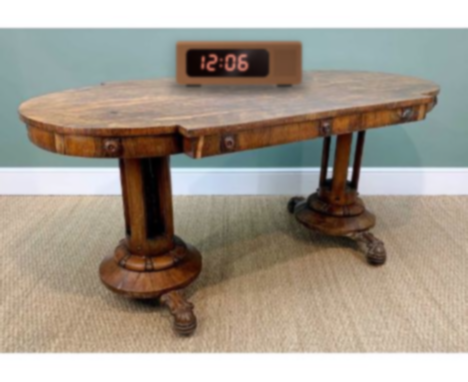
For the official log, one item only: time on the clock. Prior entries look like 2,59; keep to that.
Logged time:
12,06
